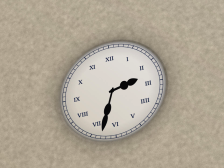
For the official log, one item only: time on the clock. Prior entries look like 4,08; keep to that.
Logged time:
2,33
